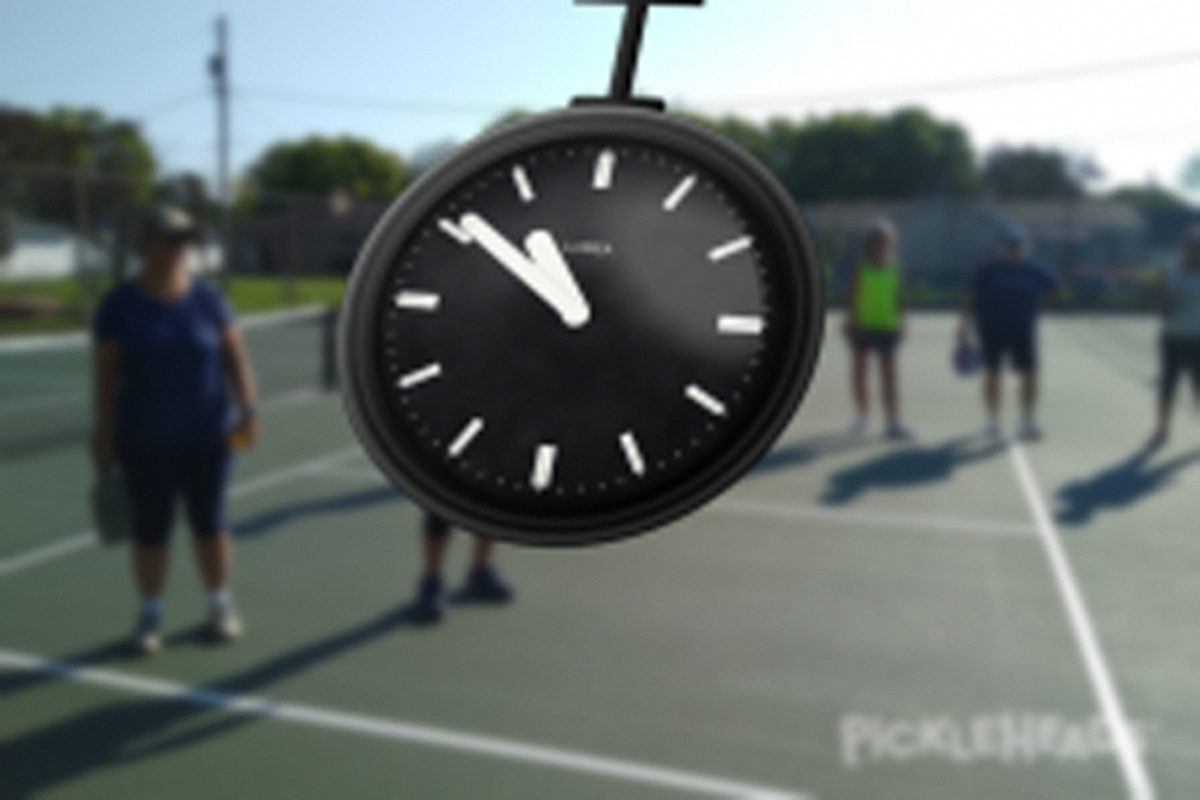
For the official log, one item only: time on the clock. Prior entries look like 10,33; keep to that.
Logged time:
10,51
